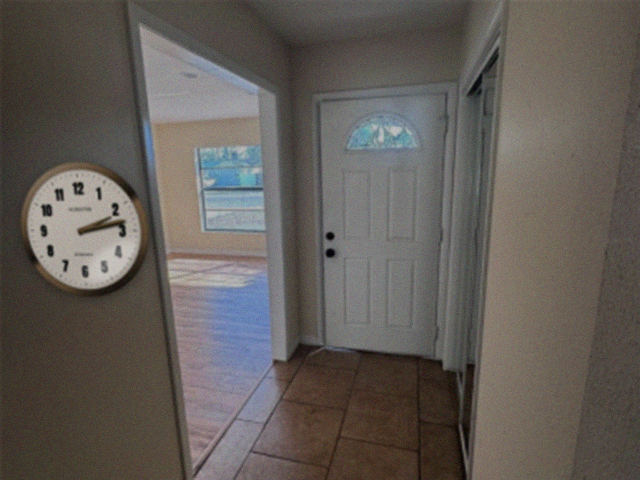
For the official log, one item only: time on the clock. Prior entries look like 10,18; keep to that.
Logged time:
2,13
